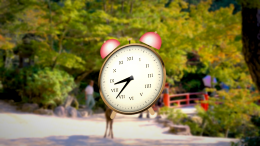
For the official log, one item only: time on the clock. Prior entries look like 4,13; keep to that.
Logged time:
8,37
